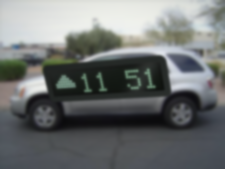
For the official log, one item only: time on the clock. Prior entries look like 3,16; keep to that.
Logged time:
11,51
